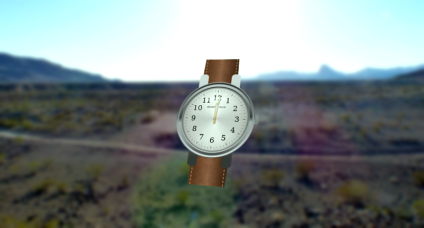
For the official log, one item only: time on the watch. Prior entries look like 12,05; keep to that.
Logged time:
12,01
